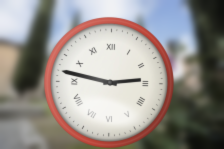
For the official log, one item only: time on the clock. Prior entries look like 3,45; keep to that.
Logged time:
2,47
